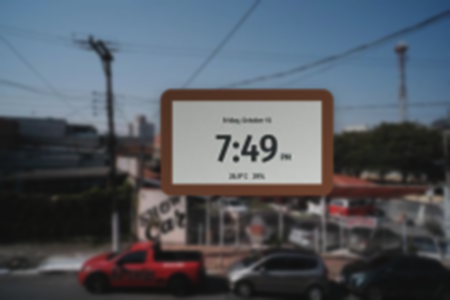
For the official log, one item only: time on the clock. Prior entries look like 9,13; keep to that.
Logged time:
7,49
